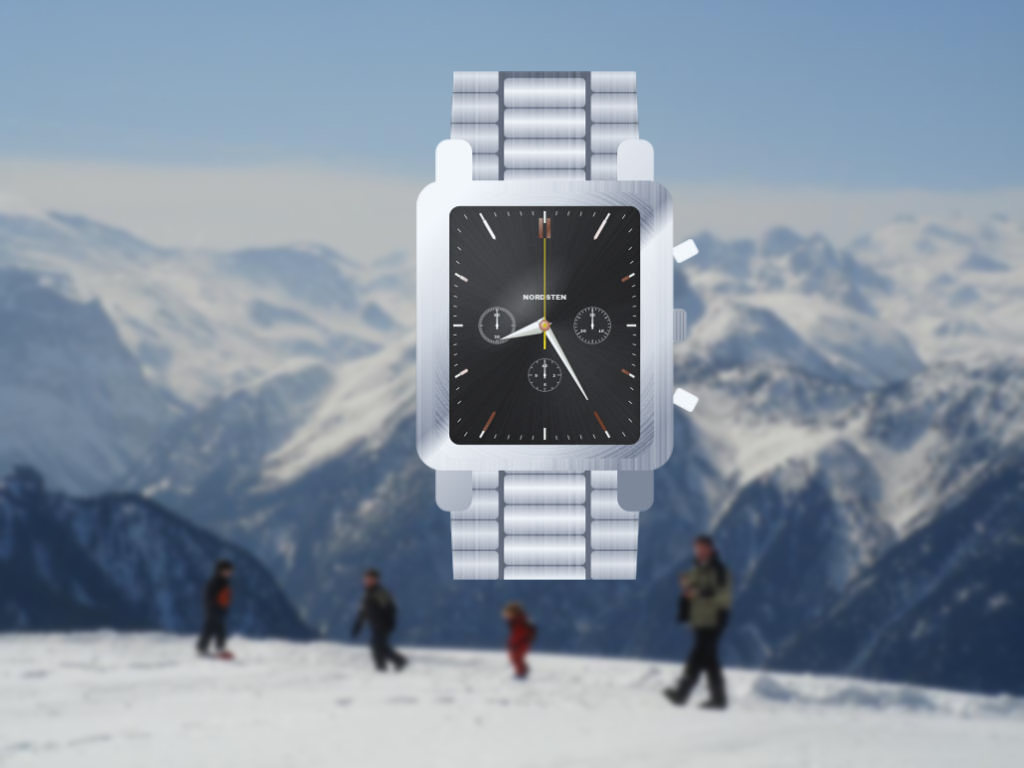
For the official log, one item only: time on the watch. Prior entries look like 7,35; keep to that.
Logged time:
8,25
